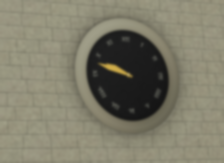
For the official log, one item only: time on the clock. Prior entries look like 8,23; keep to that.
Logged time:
9,48
